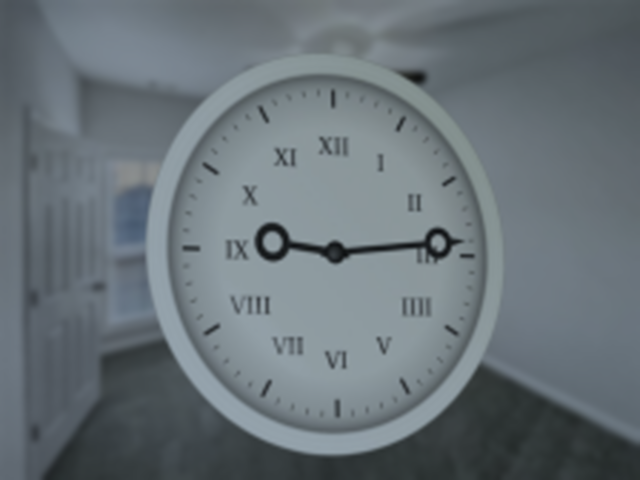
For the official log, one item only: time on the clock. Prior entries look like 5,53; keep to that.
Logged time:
9,14
